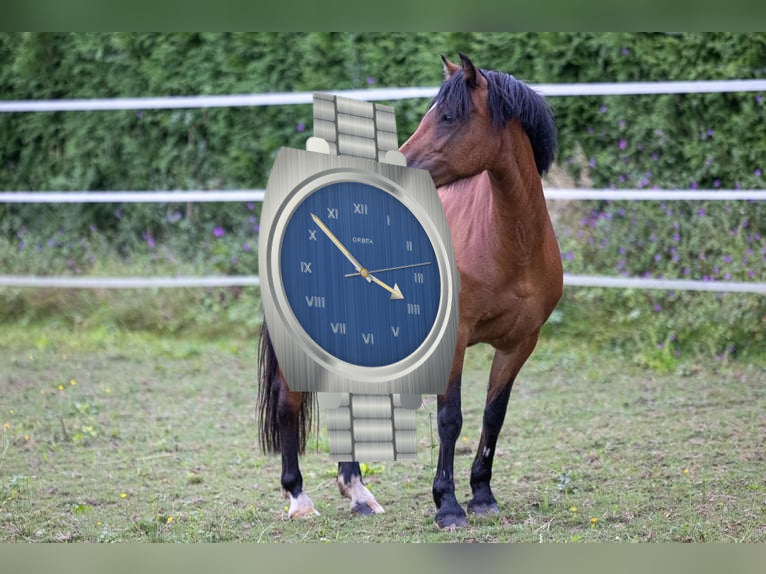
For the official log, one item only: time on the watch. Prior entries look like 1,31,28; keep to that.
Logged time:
3,52,13
